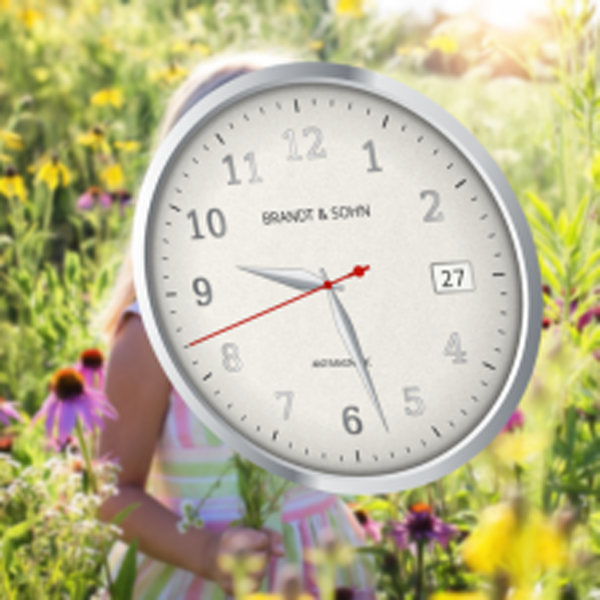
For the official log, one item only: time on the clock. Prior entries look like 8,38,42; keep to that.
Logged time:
9,27,42
